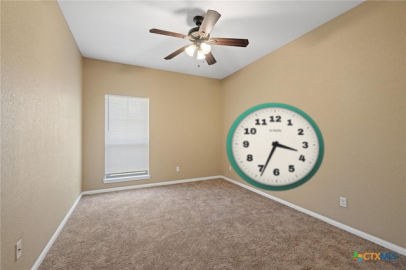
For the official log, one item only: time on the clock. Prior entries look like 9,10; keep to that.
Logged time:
3,34
